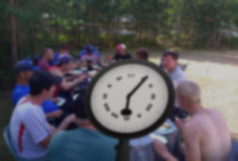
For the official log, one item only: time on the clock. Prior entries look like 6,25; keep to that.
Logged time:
6,06
